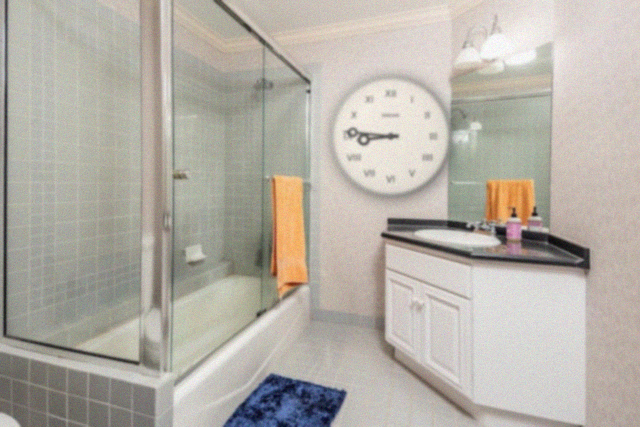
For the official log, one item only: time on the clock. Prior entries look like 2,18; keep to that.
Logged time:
8,46
